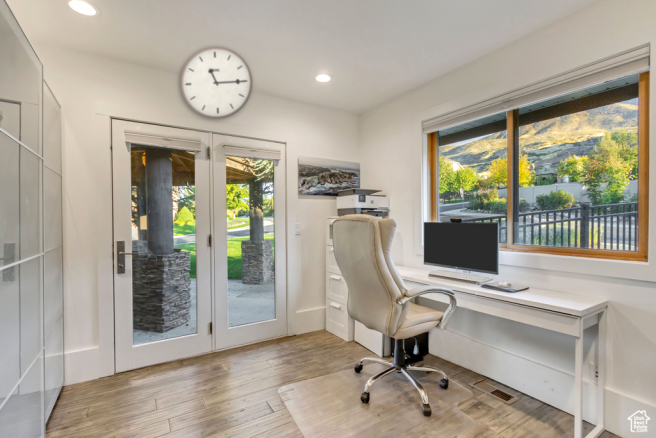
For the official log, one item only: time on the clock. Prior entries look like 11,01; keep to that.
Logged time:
11,15
